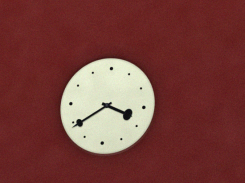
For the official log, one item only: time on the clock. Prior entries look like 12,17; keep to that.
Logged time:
3,39
